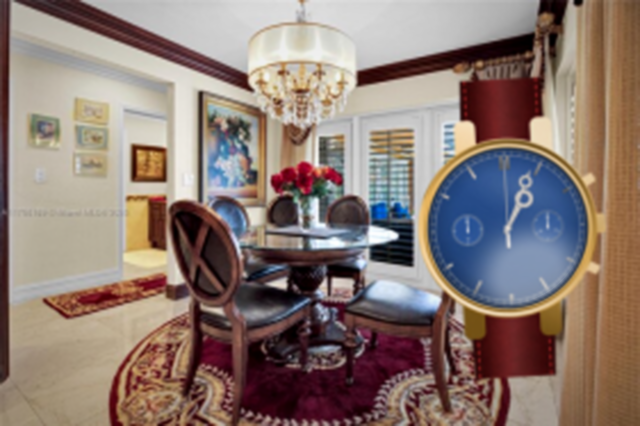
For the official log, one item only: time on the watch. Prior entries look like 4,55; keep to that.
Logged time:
1,04
